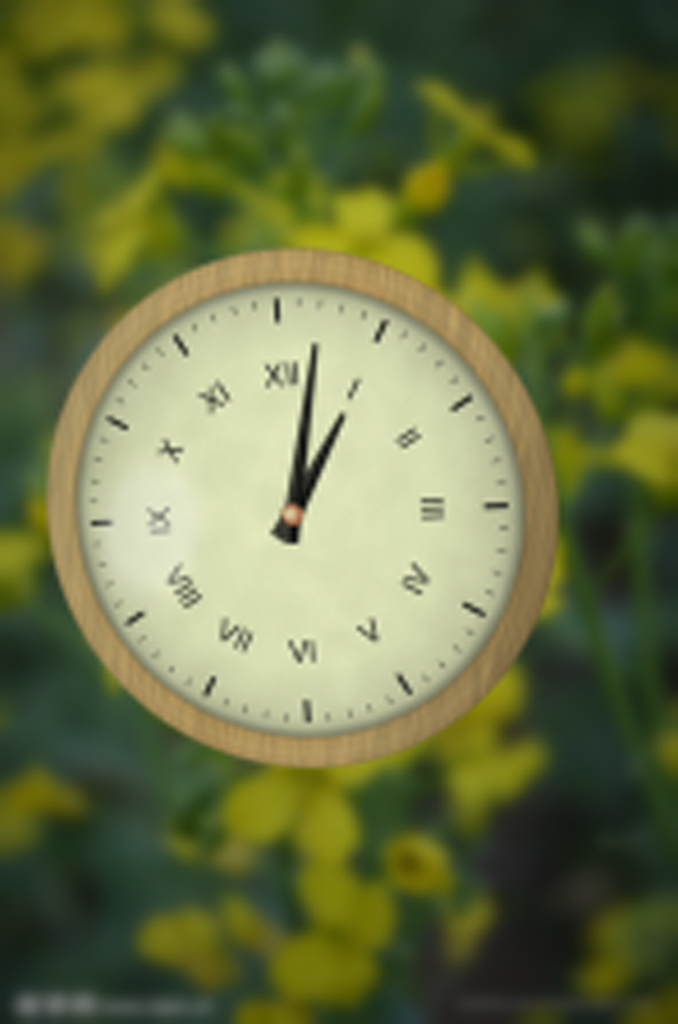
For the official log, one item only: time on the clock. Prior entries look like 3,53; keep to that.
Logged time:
1,02
